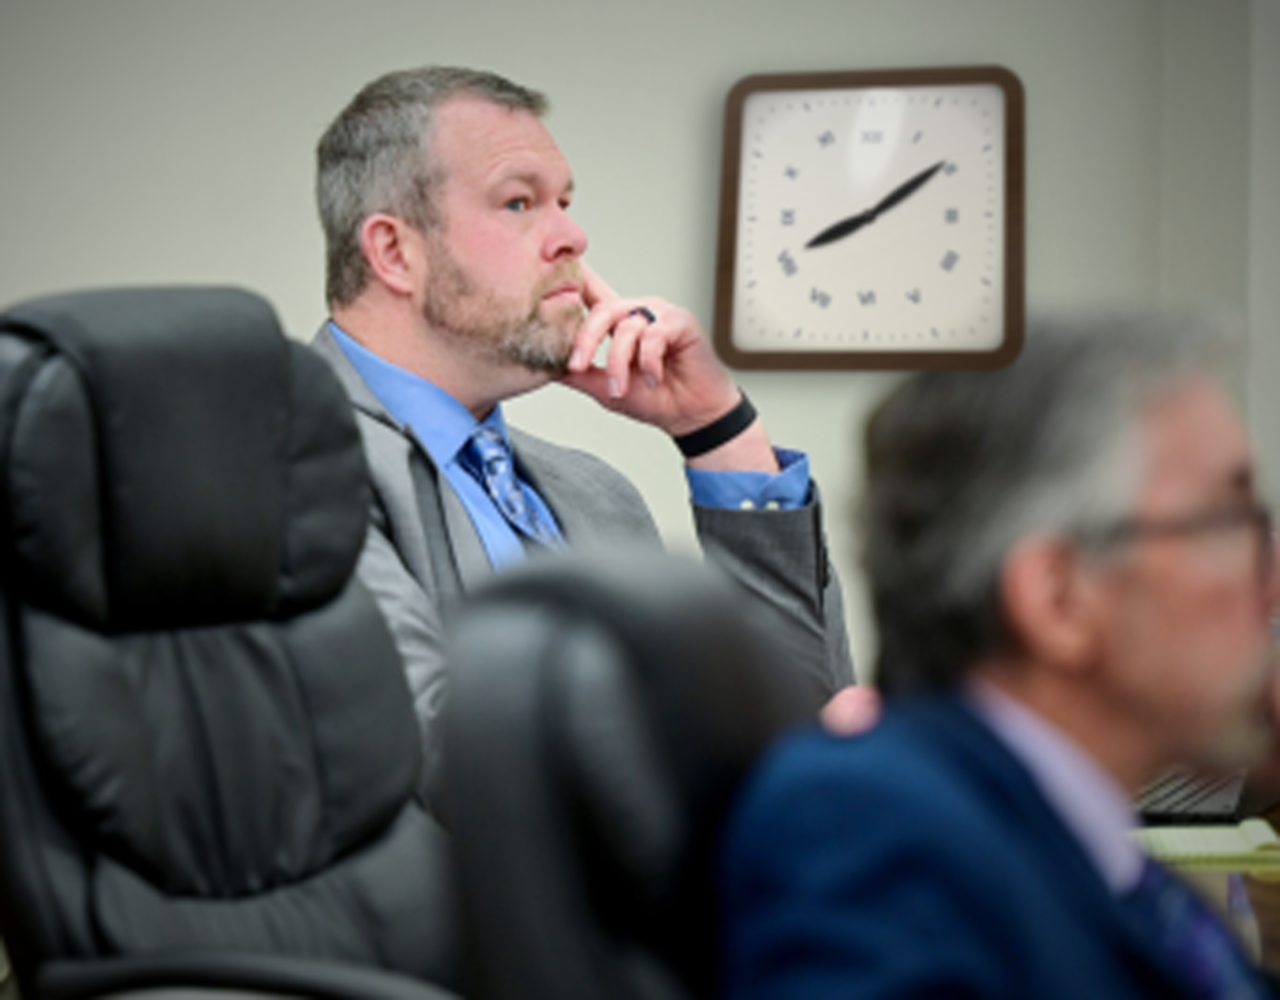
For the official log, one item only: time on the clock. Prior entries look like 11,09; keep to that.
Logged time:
8,09
